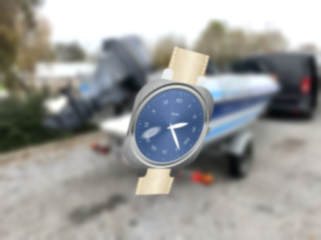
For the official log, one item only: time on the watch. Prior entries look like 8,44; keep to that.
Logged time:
2,24
